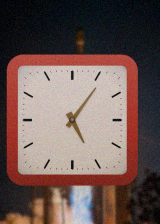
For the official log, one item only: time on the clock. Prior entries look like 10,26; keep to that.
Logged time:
5,06
